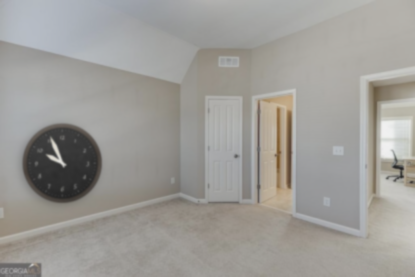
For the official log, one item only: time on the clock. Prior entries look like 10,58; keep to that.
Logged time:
9,56
